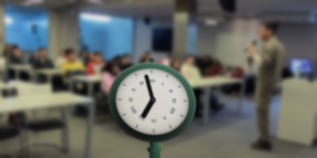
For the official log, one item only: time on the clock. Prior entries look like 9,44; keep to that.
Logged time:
6,58
